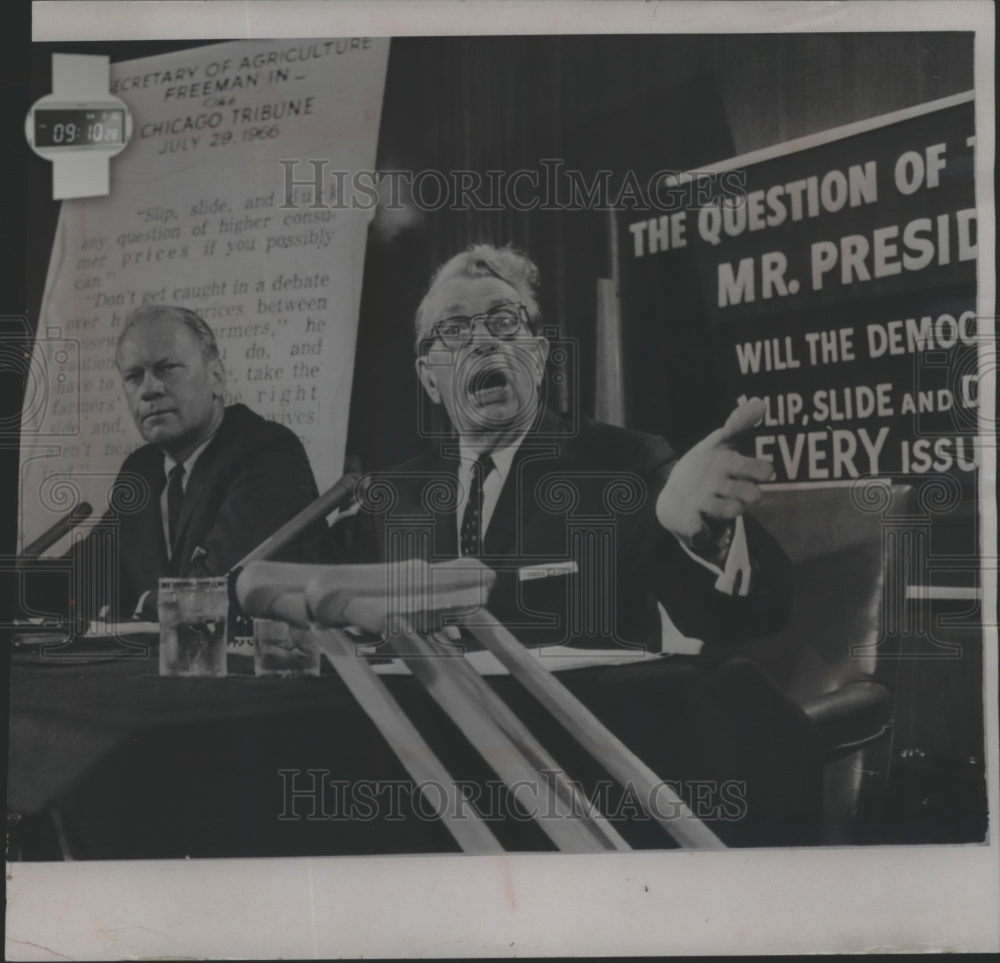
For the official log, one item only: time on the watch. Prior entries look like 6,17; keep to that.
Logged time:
9,10
